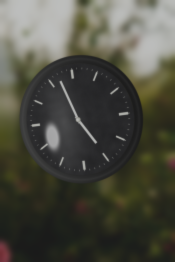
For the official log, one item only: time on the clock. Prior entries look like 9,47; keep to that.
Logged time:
4,57
